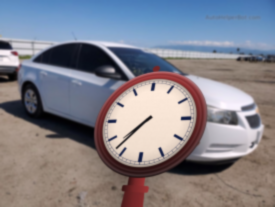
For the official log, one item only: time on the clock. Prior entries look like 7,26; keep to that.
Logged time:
7,37
